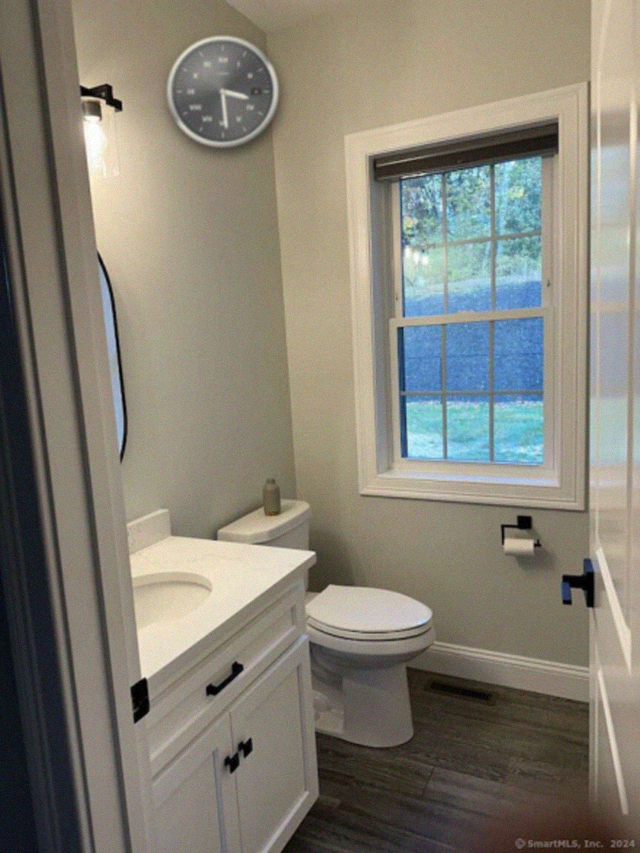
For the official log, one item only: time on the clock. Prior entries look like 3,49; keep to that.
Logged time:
3,29
